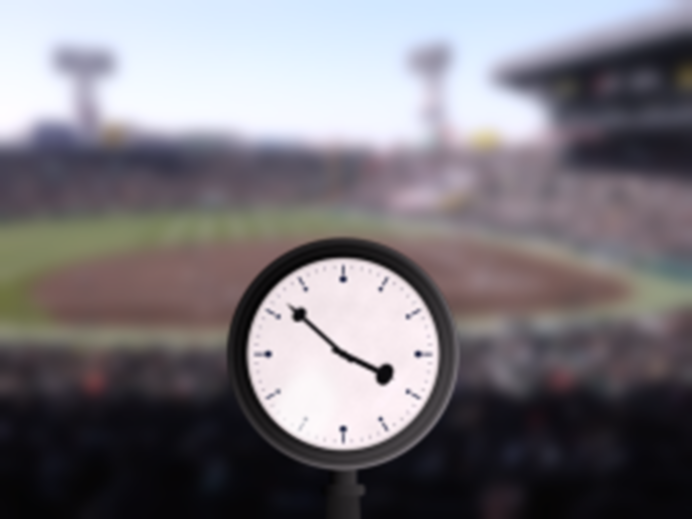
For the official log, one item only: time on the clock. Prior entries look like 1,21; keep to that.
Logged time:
3,52
